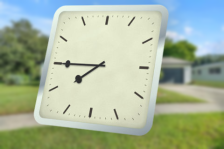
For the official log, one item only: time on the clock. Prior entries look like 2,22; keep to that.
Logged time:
7,45
